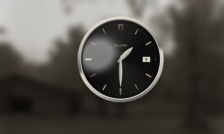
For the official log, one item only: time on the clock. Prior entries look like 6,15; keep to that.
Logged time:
1,30
